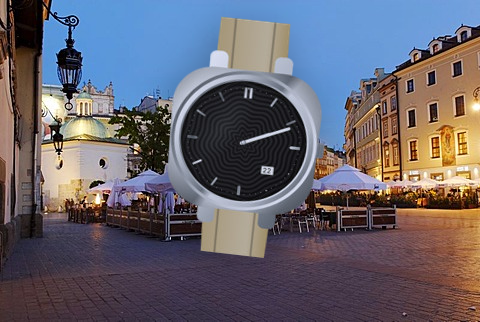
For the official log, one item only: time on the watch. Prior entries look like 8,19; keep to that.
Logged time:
2,11
